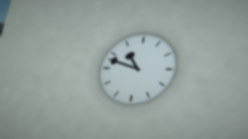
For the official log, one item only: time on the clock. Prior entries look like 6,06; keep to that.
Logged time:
10,48
